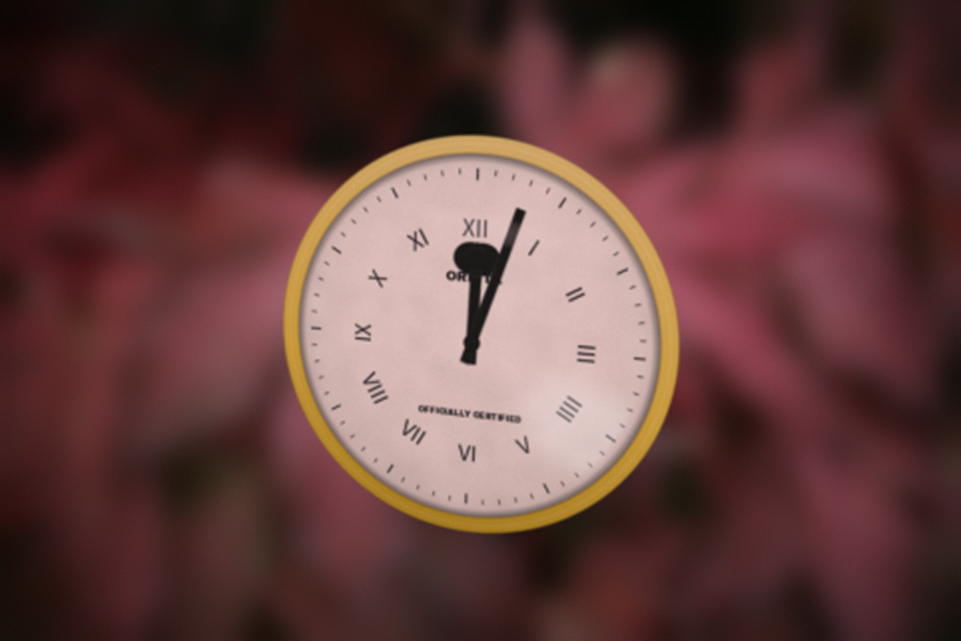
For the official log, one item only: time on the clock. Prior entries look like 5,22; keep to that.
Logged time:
12,03
